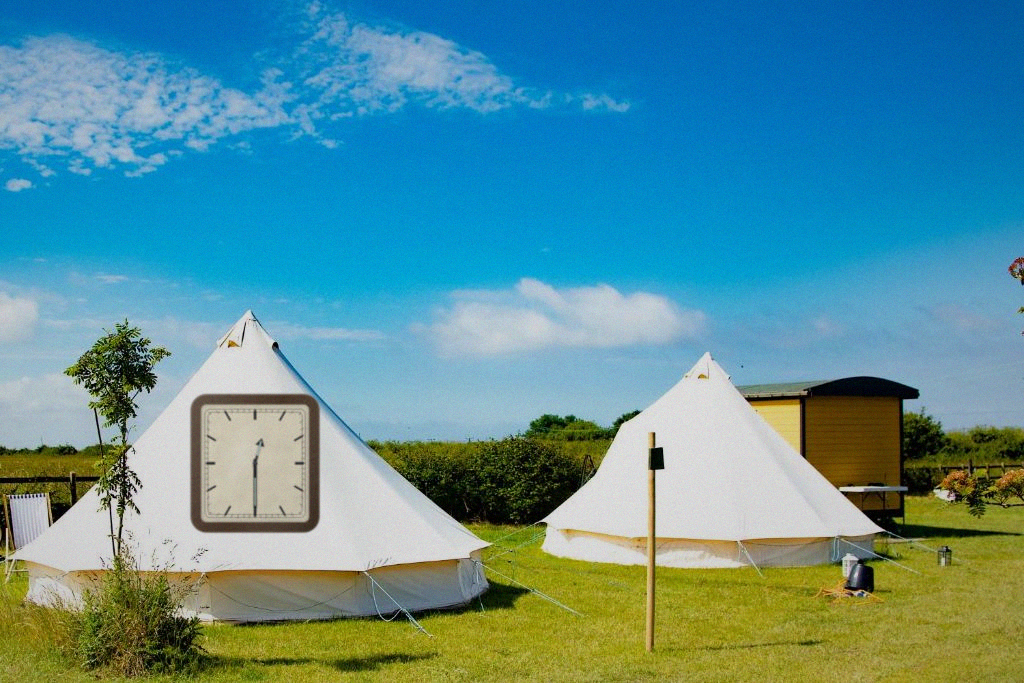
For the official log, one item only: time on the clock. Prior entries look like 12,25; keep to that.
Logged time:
12,30
